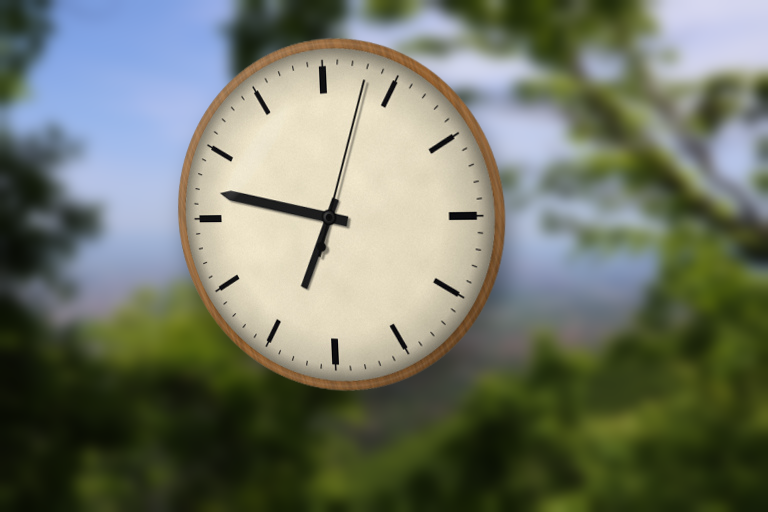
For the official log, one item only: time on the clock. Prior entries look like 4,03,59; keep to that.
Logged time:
6,47,03
